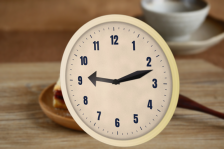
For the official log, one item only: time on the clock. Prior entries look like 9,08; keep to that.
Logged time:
9,12
